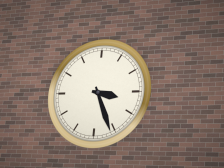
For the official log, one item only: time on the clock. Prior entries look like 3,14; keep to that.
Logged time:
3,26
